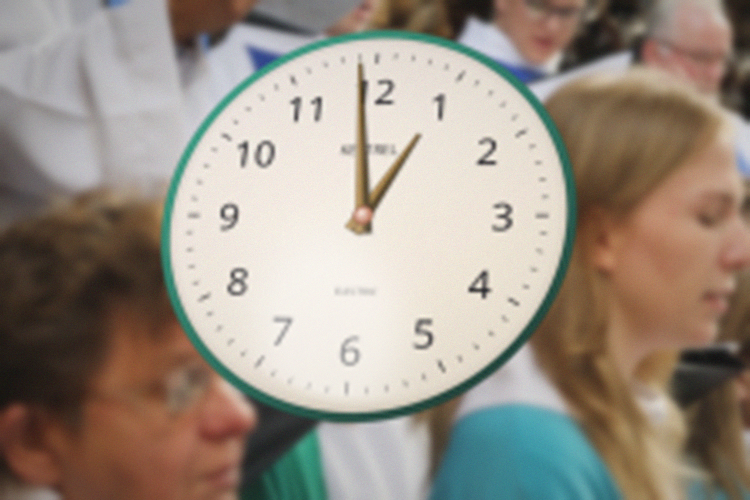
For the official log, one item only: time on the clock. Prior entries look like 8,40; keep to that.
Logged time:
12,59
